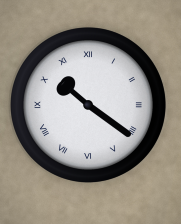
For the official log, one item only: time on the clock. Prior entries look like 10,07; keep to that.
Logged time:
10,21
